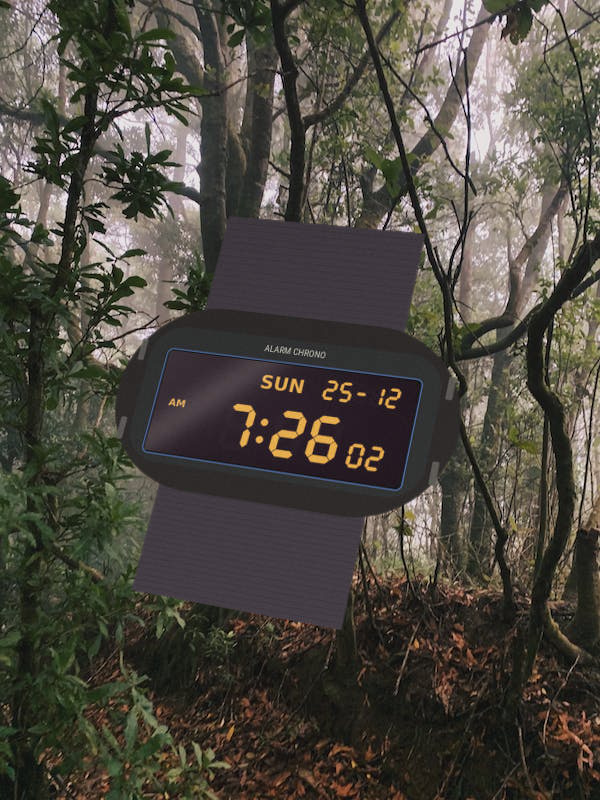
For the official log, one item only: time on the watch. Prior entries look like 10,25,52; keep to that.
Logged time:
7,26,02
